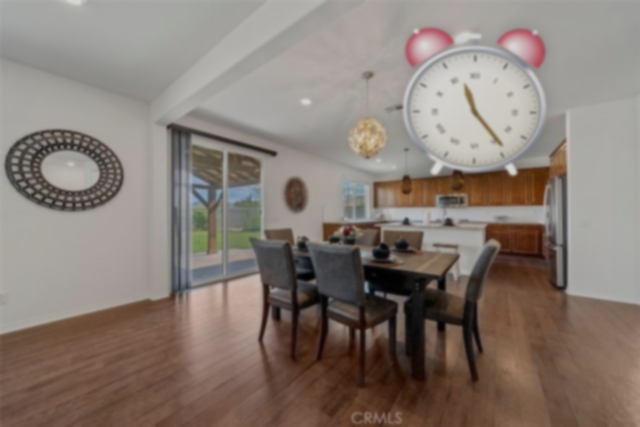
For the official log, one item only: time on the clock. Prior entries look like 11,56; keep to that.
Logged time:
11,24
